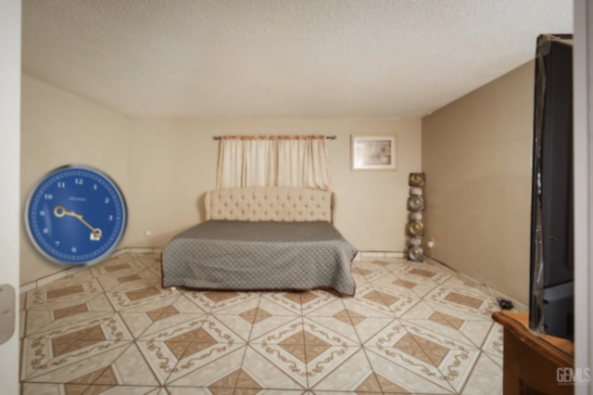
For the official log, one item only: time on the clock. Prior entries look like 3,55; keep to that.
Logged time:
9,21
